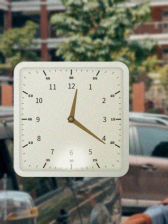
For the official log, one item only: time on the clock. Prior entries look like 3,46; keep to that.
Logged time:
12,21
